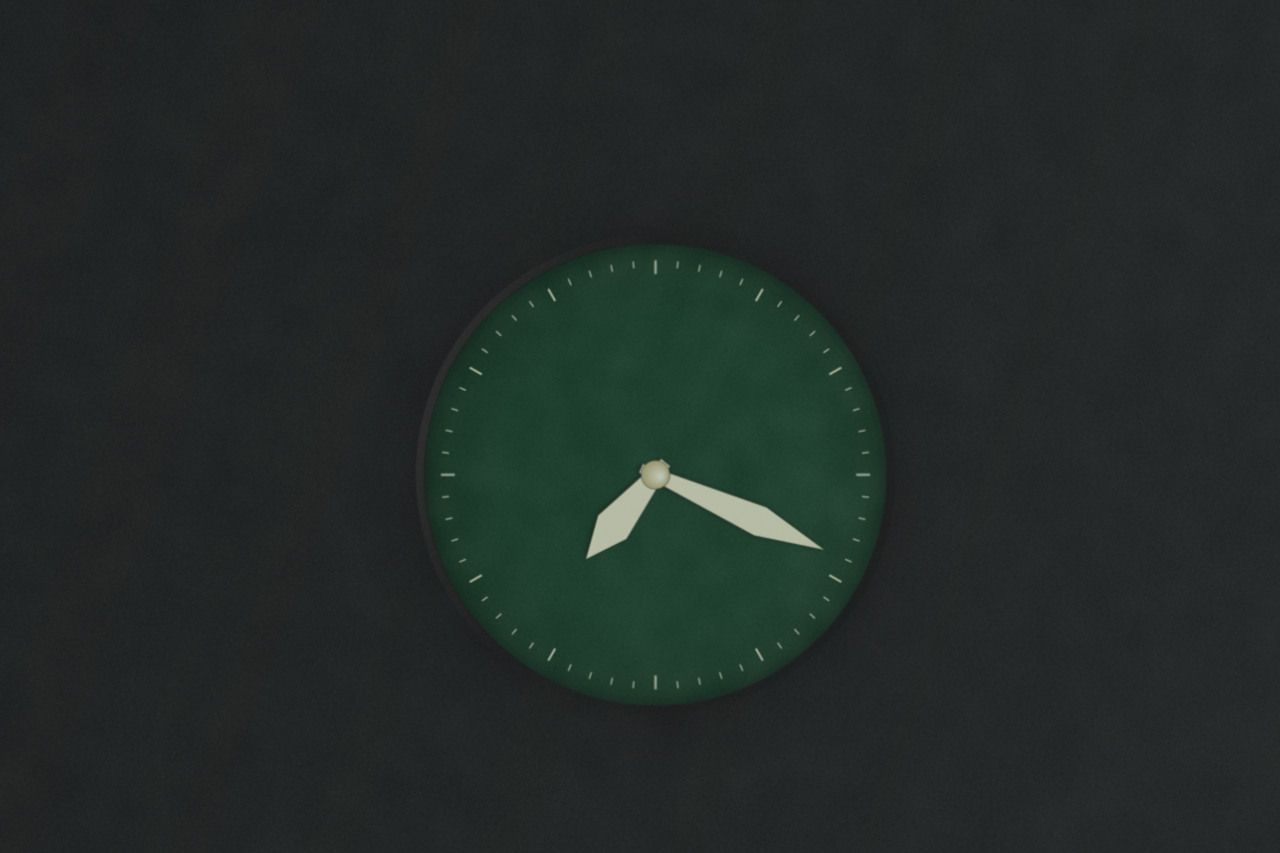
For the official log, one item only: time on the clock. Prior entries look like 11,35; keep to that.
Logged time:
7,19
